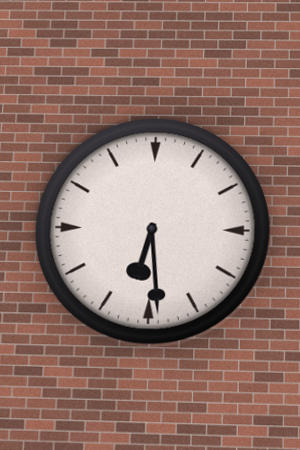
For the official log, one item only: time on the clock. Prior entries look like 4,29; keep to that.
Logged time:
6,29
